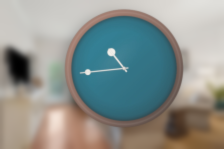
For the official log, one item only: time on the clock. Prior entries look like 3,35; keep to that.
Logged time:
10,44
